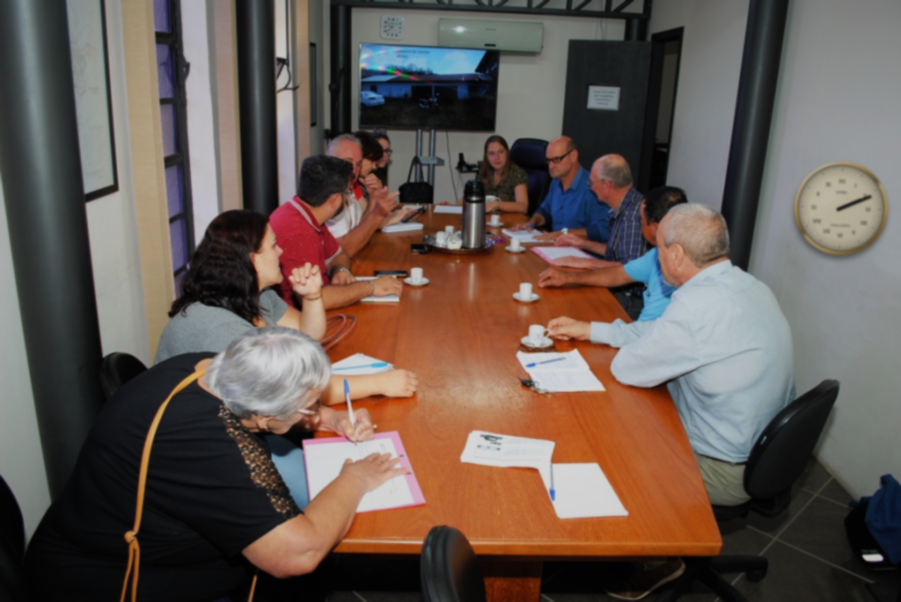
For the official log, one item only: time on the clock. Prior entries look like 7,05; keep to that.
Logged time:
2,11
